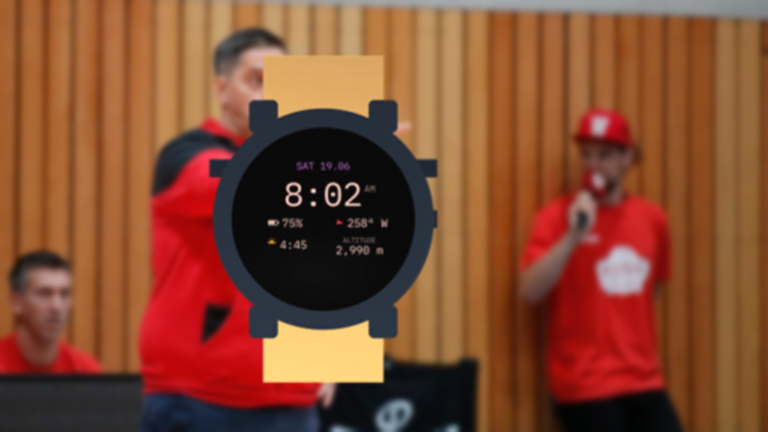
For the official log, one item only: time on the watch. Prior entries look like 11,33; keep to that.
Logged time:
8,02
